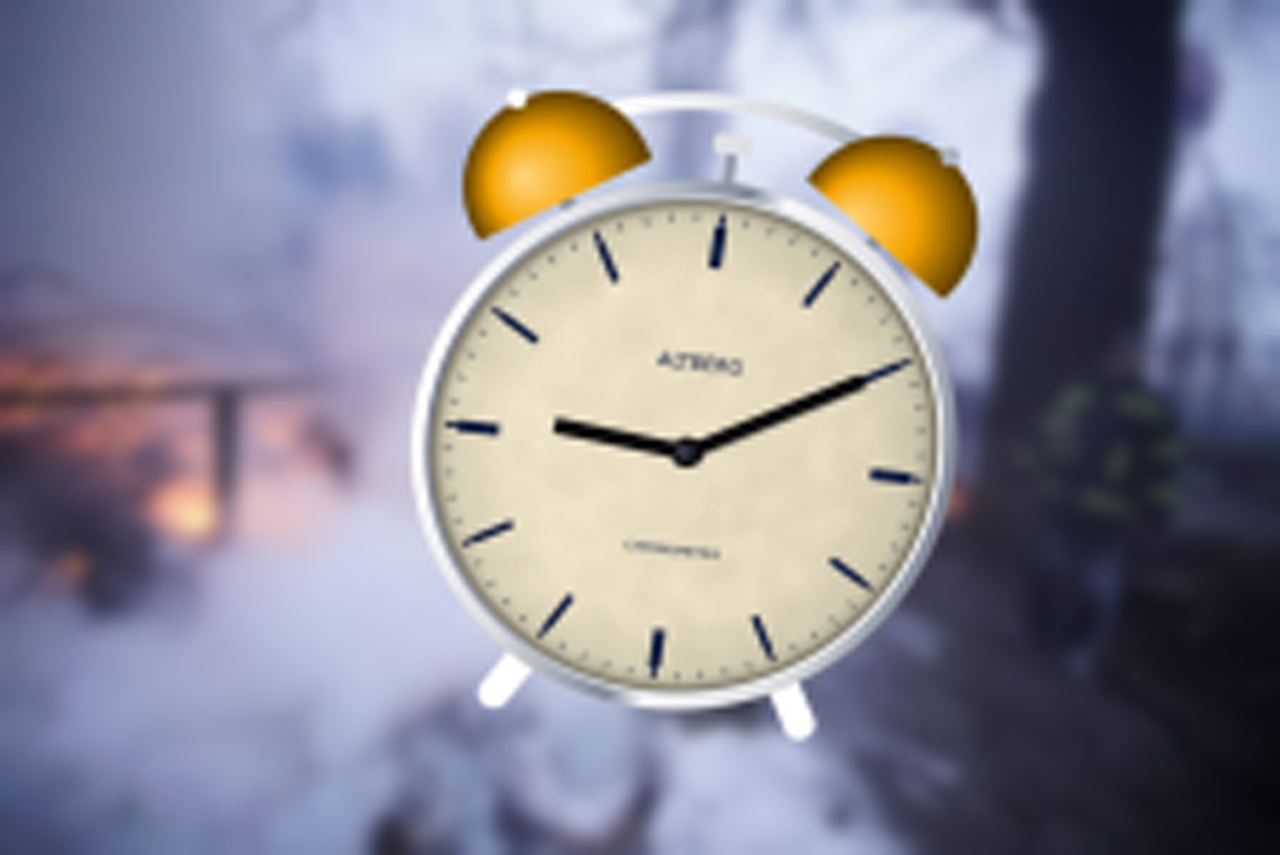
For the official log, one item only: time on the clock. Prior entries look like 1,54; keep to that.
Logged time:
9,10
